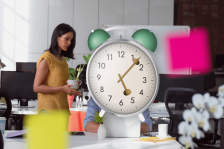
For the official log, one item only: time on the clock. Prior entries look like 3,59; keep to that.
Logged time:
5,07
